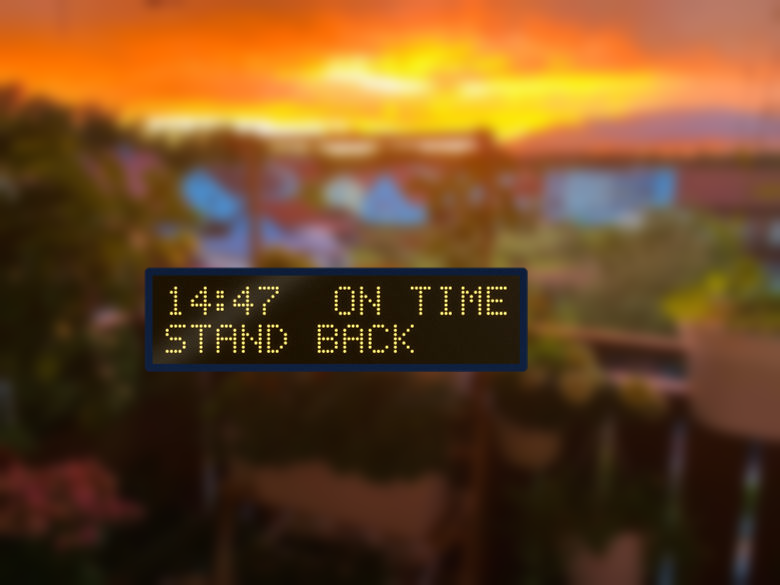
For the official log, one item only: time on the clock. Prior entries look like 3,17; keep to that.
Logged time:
14,47
